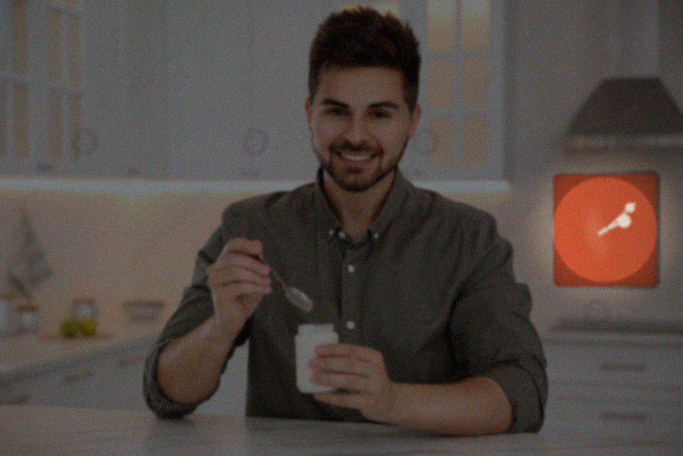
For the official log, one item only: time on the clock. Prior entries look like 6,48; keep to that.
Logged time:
2,08
